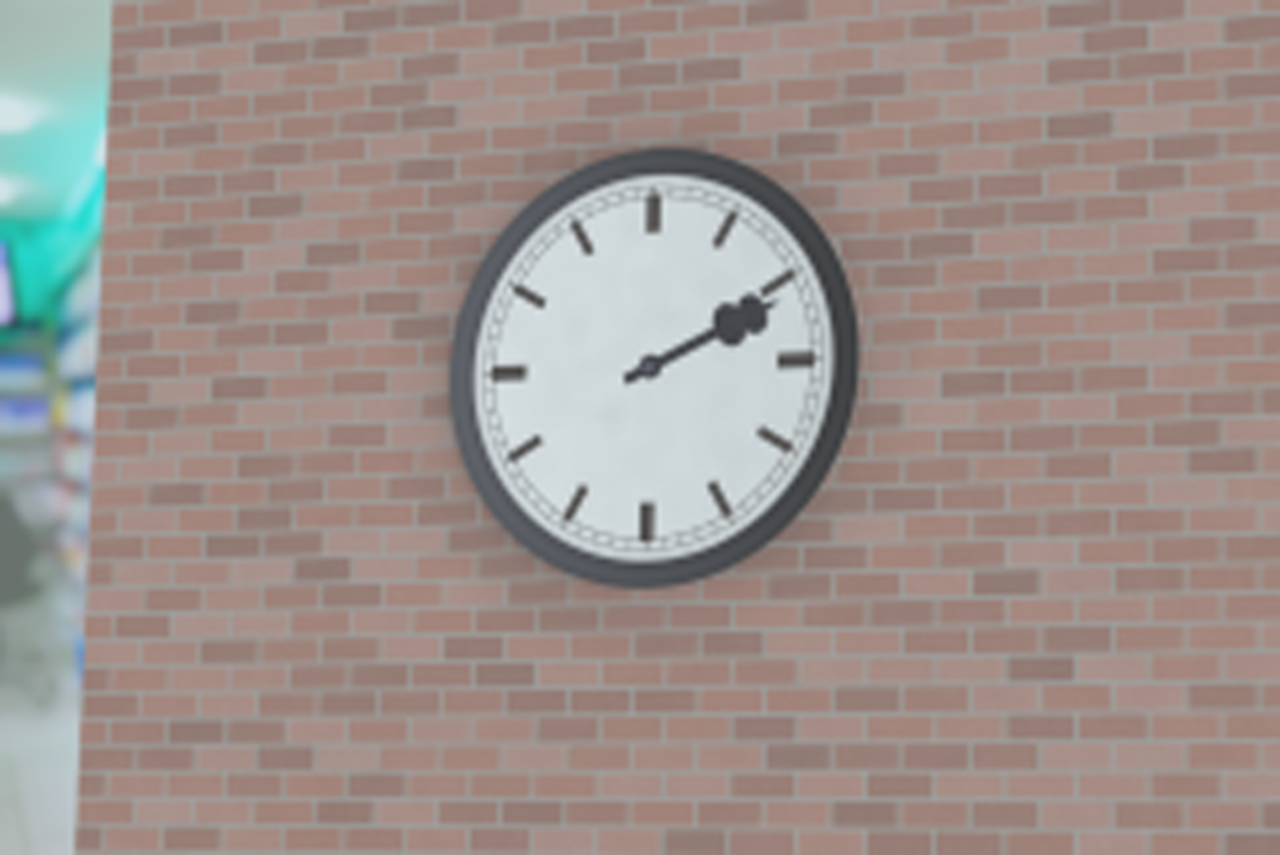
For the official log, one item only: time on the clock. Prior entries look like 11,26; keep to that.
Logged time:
2,11
